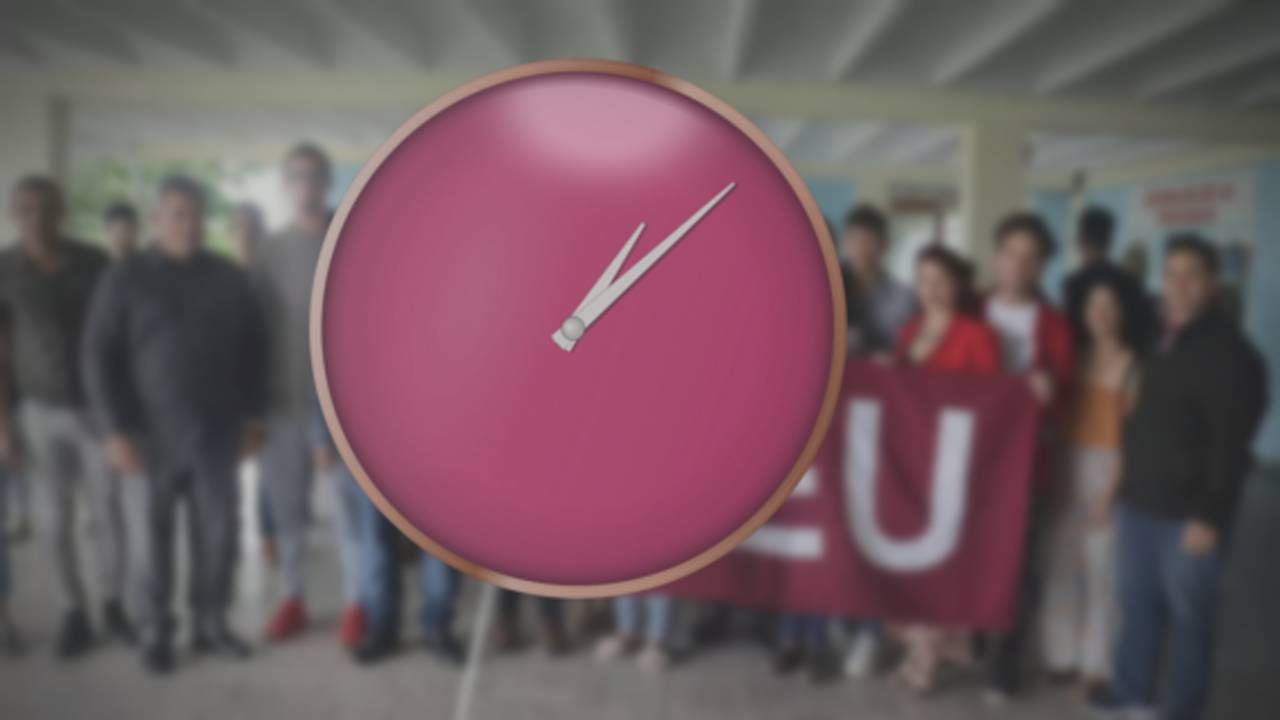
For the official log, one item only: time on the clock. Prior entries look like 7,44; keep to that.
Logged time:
1,08
